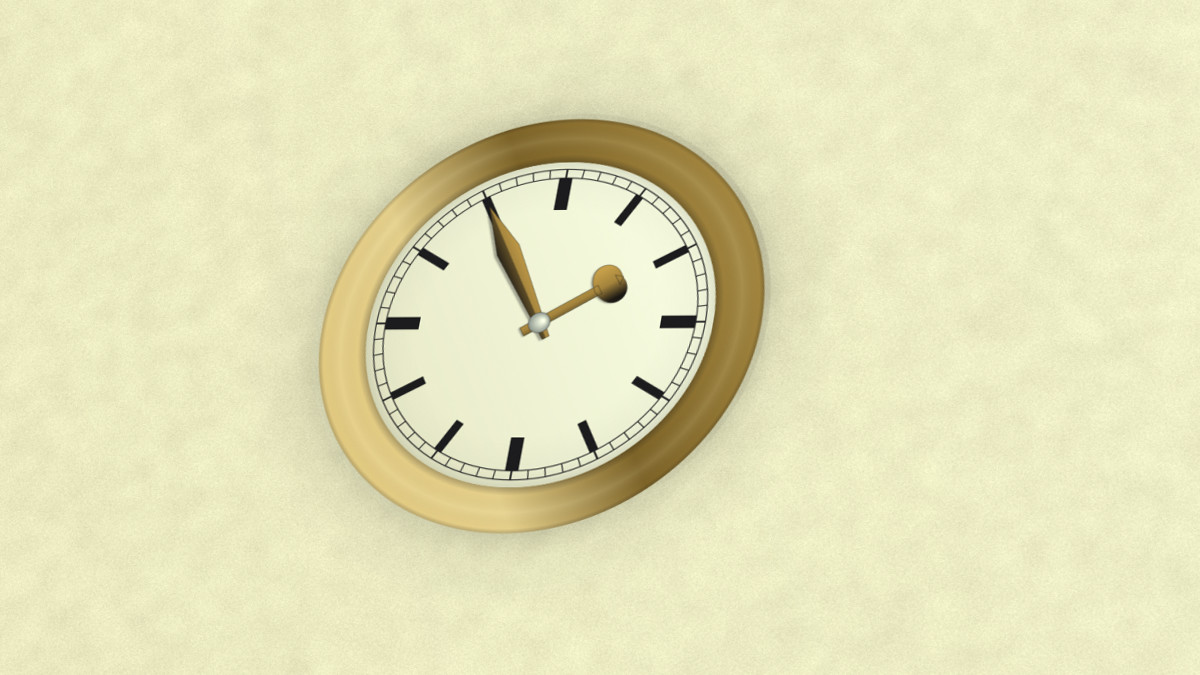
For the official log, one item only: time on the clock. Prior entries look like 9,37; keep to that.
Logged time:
1,55
